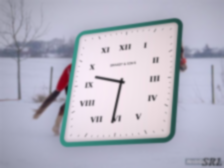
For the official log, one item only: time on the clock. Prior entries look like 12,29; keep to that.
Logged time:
9,31
